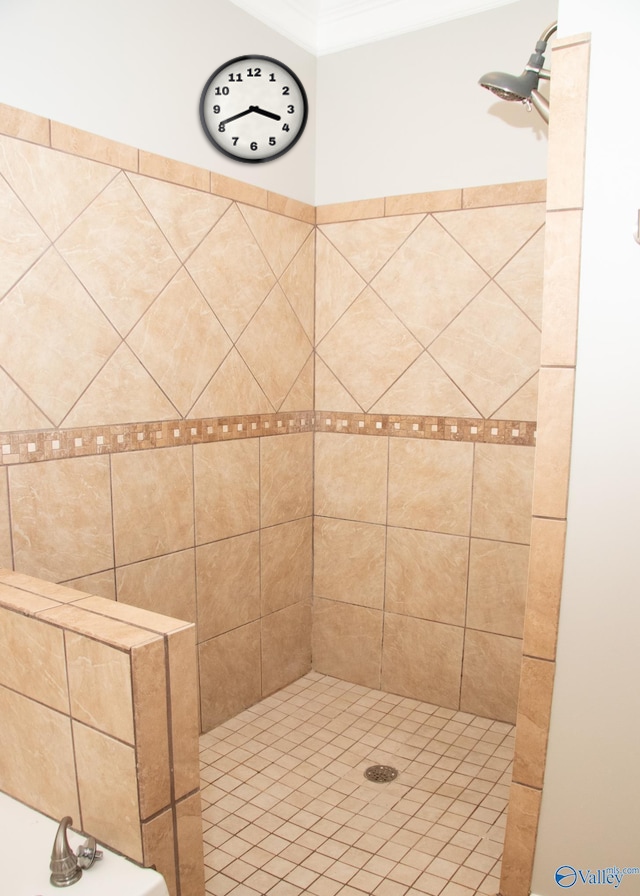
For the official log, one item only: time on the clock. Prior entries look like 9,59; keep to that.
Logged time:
3,41
